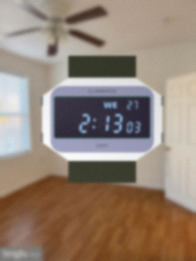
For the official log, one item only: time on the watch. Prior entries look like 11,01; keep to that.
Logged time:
2,13
